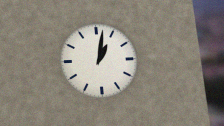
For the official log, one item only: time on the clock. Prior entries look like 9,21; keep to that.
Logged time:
1,02
